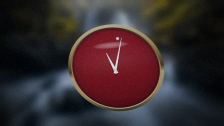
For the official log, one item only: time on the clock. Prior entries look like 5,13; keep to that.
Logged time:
11,01
